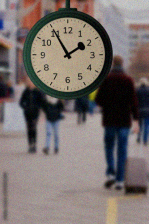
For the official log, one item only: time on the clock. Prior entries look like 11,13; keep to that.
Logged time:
1,55
